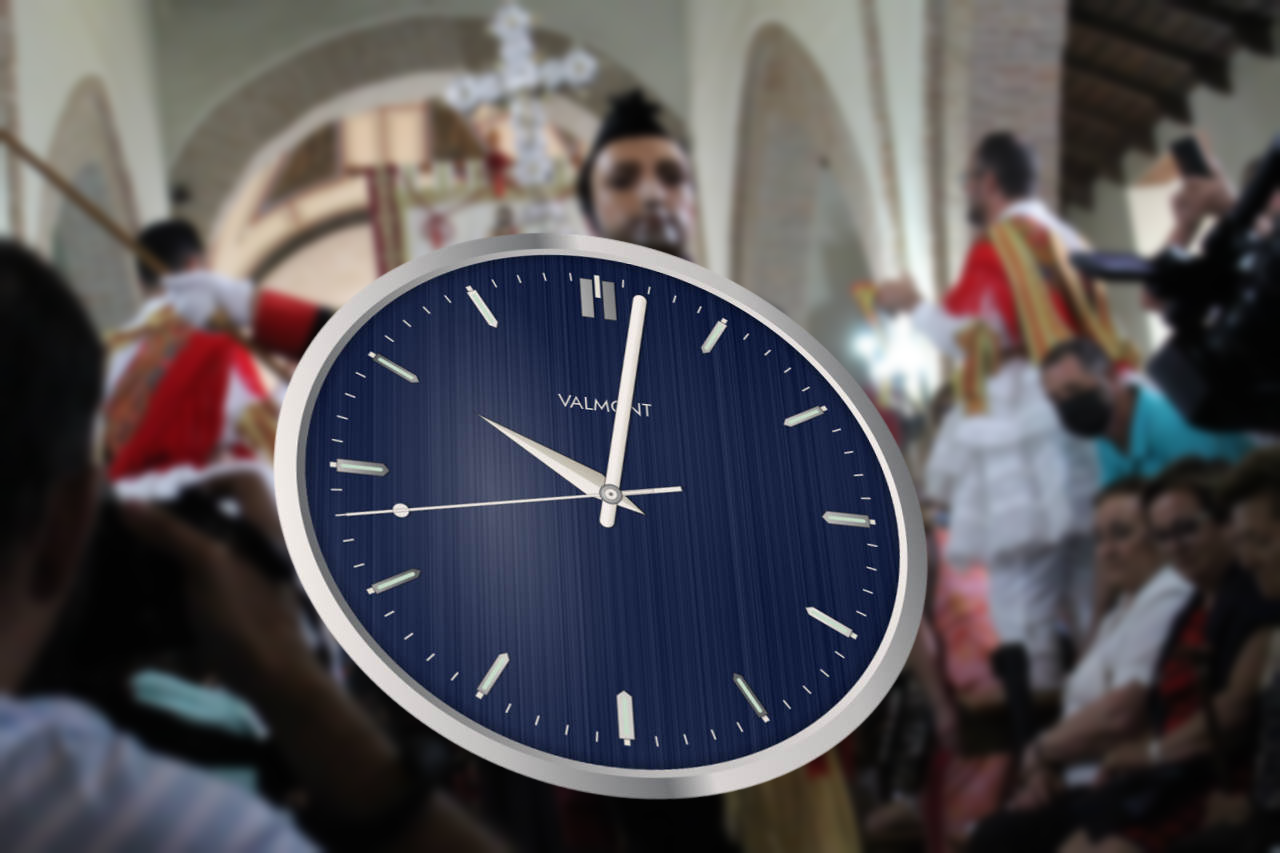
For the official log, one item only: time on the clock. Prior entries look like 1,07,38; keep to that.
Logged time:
10,01,43
